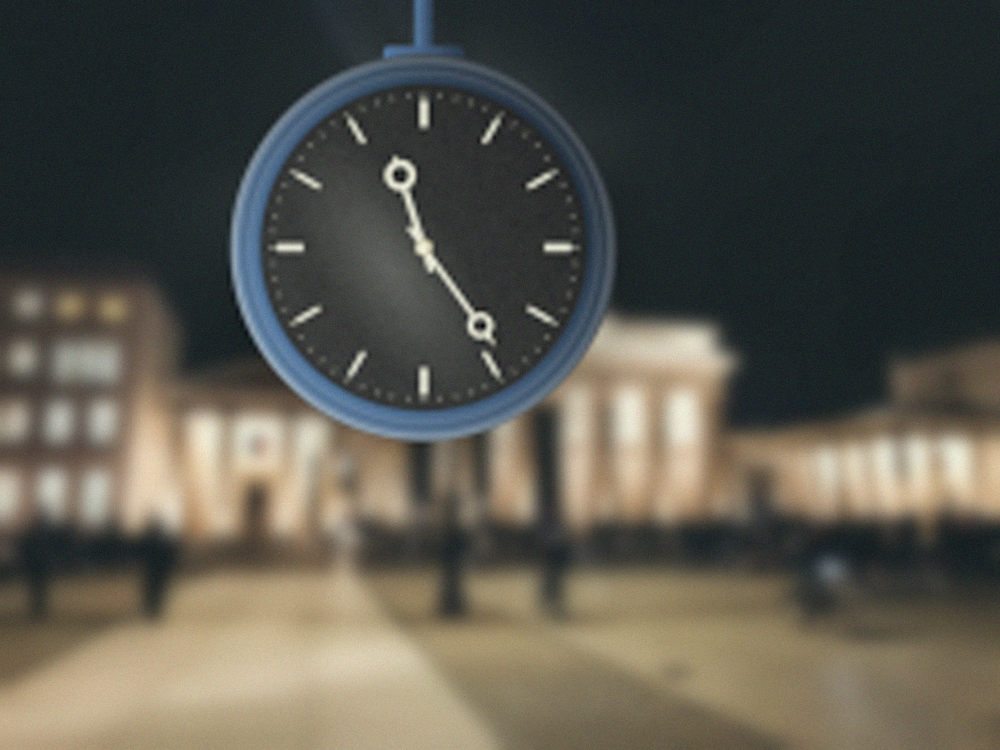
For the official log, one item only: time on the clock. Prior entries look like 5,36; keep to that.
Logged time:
11,24
